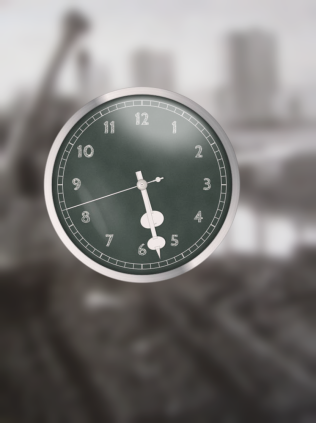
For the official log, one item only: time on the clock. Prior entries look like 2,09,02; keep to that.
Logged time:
5,27,42
